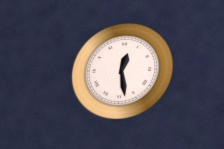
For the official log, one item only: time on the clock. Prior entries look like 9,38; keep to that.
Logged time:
12,28
